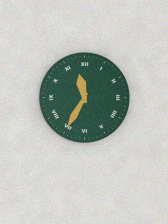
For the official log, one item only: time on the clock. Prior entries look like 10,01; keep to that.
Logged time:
11,35
